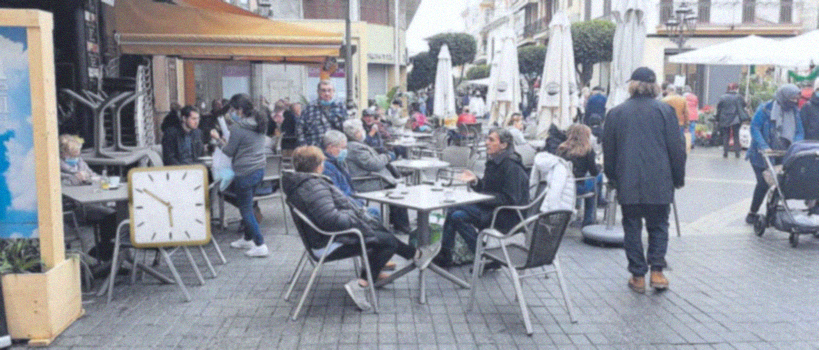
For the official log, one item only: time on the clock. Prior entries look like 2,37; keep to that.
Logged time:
5,51
